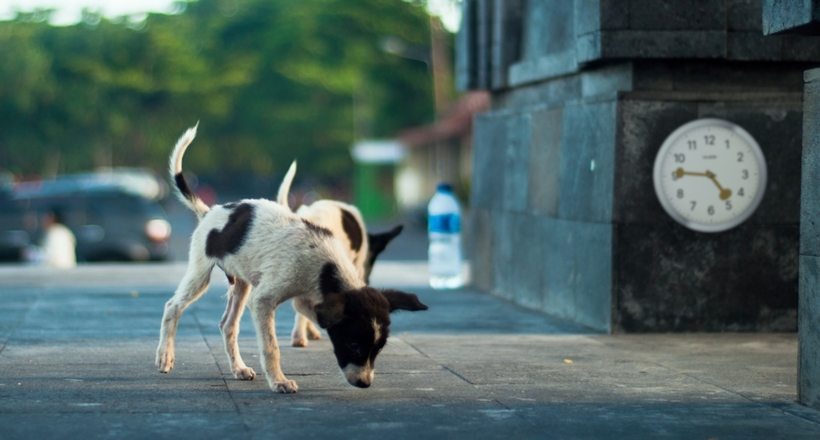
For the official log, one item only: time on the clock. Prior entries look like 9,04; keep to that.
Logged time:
4,46
